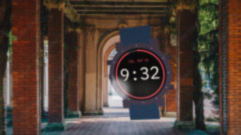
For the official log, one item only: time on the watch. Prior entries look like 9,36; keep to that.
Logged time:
9,32
